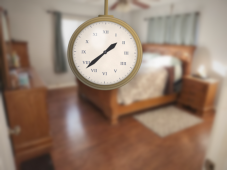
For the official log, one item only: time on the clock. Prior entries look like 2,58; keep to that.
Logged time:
1,38
